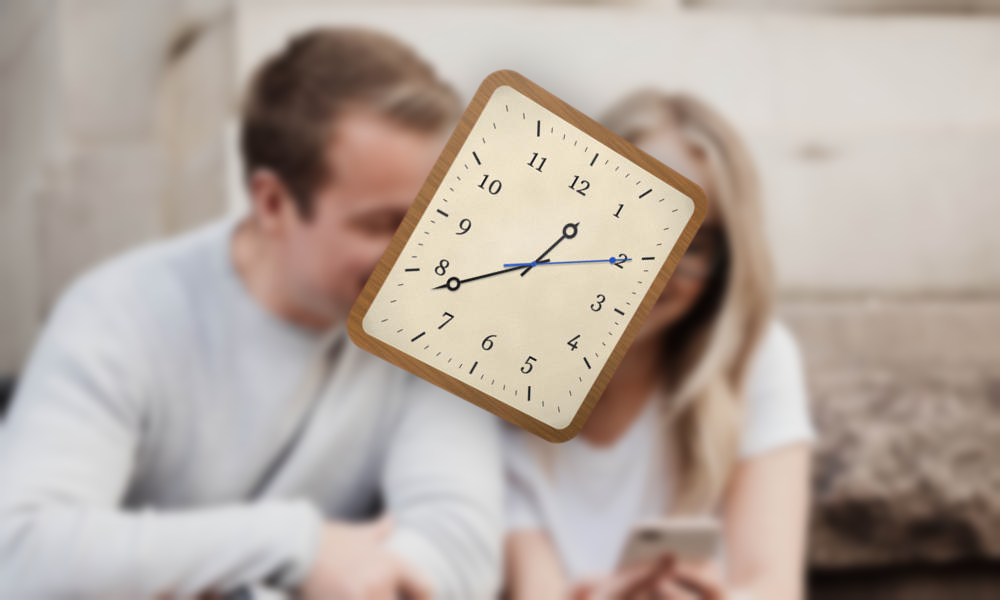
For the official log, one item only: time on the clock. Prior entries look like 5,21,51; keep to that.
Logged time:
12,38,10
